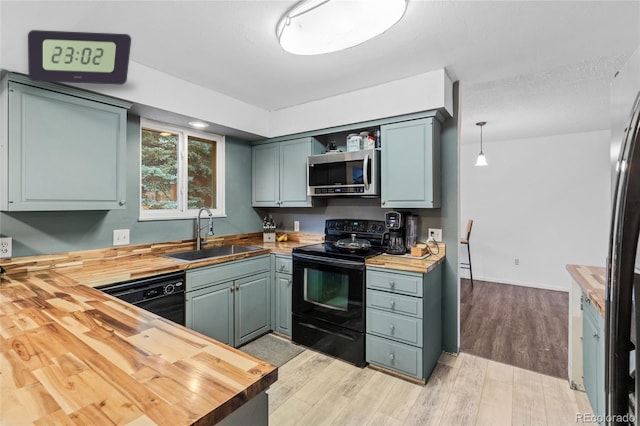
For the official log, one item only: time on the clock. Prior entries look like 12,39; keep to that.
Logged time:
23,02
